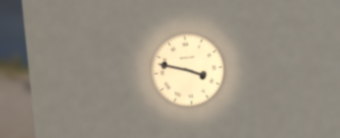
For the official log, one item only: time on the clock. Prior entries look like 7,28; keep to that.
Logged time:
3,48
